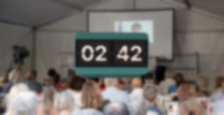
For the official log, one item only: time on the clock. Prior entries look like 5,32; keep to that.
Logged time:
2,42
